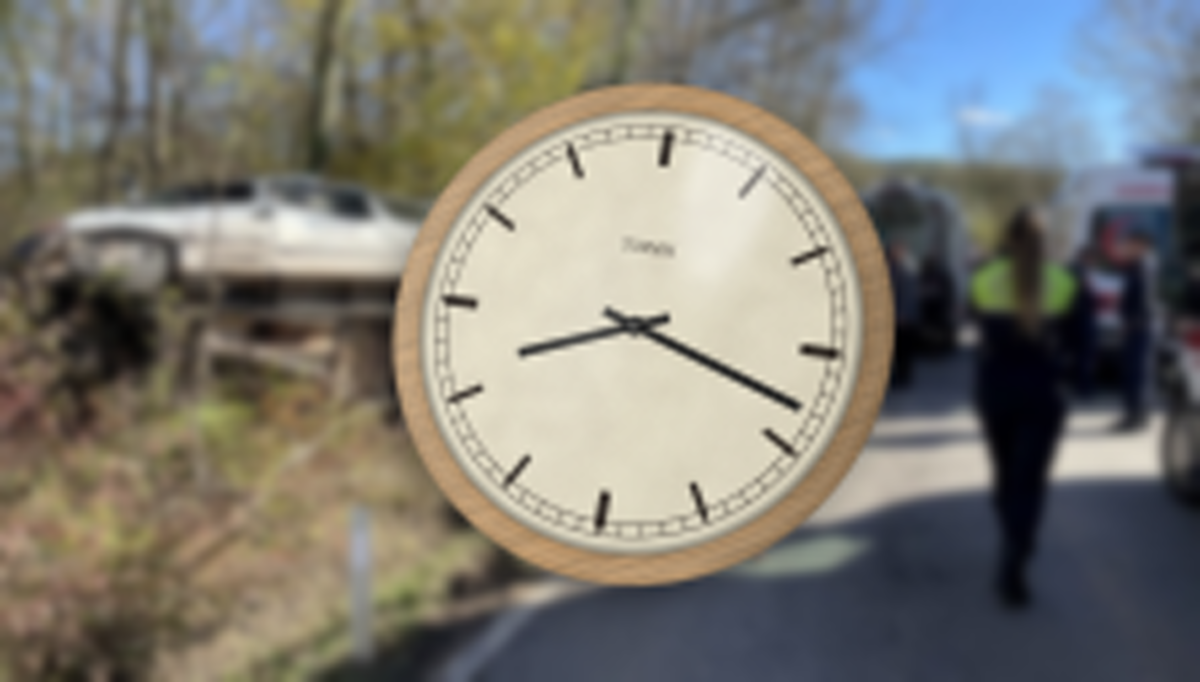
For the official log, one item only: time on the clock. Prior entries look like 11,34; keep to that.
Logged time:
8,18
